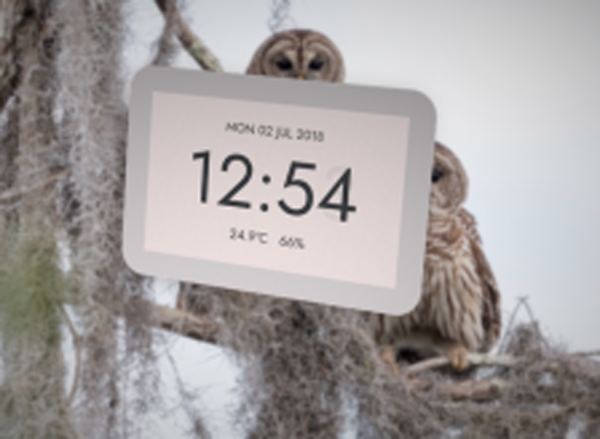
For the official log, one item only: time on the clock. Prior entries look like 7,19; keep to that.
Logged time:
12,54
